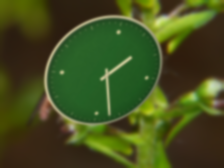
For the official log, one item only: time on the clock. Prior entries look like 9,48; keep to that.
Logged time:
1,27
